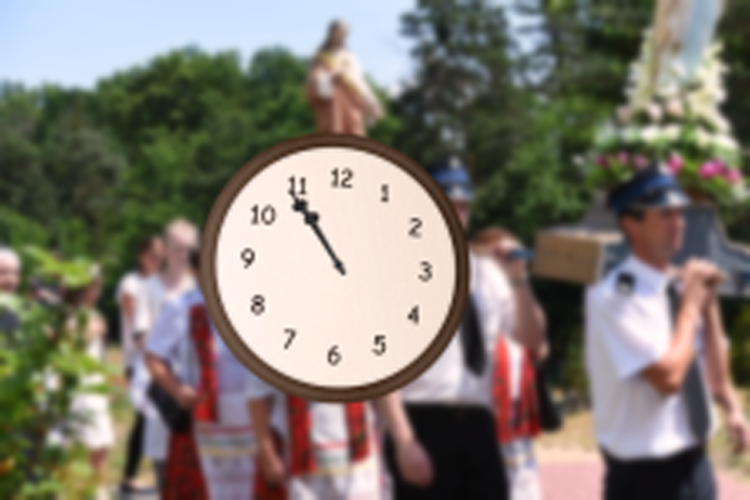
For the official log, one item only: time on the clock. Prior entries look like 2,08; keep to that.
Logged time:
10,54
